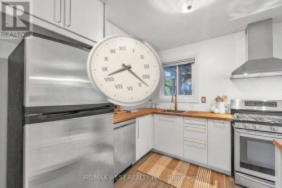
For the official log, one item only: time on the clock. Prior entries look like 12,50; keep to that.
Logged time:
8,23
